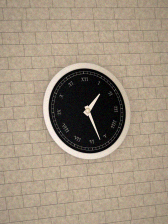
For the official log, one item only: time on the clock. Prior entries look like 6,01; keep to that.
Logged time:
1,27
